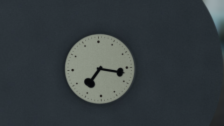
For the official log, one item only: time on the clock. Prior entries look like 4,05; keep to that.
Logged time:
7,17
